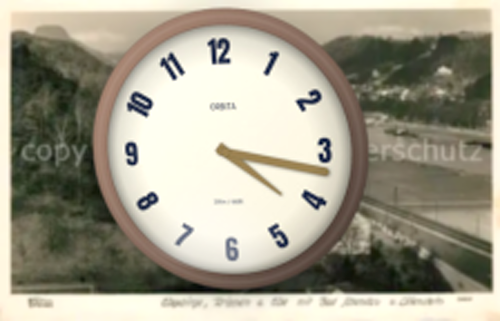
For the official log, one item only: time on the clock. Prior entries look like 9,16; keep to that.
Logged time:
4,17
